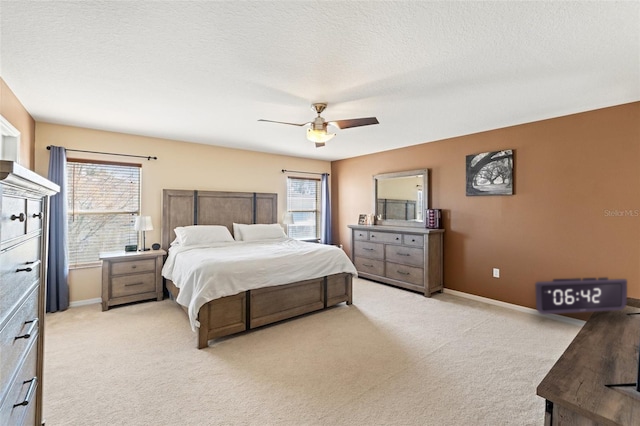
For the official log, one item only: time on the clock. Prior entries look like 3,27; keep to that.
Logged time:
6,42
